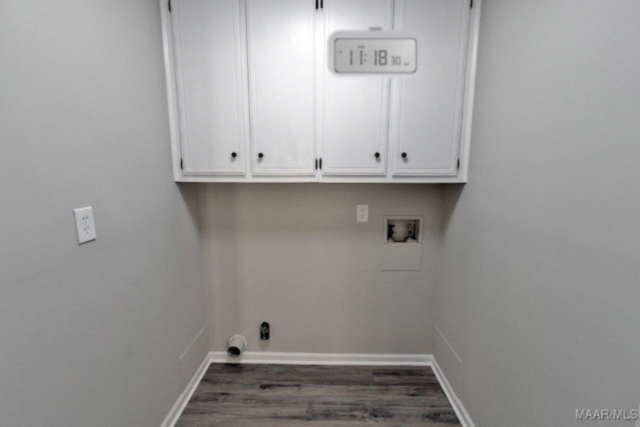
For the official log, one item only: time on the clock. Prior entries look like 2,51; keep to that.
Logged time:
11,18
